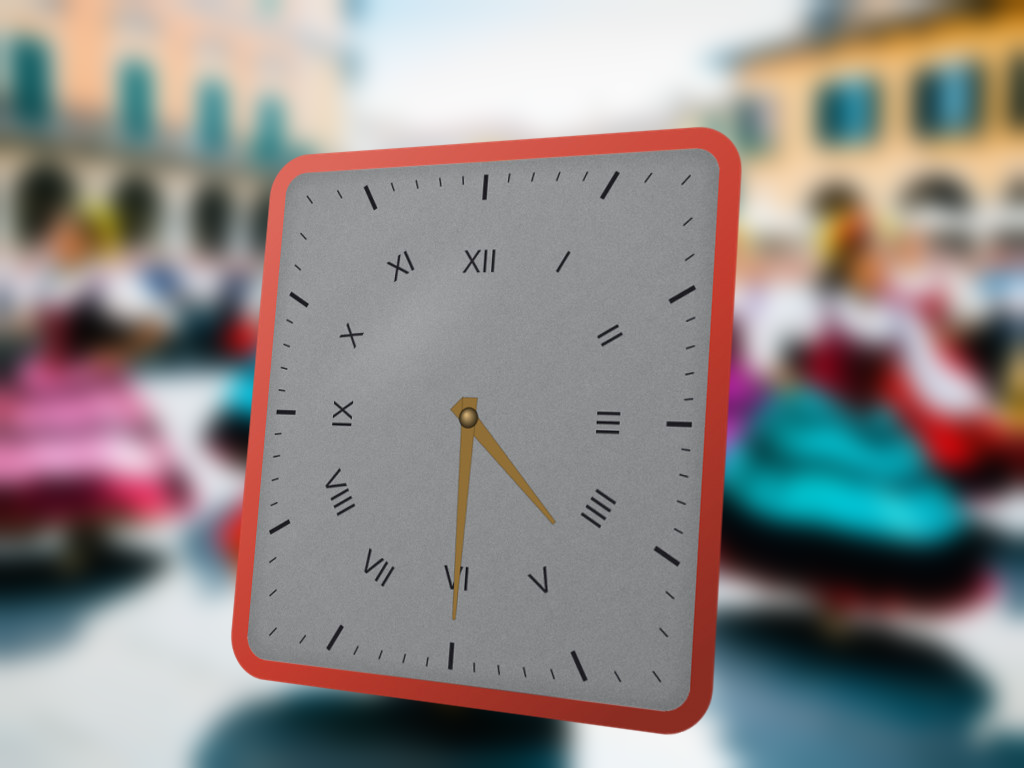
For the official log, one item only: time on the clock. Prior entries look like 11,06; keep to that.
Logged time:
4,30
